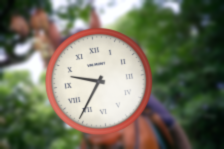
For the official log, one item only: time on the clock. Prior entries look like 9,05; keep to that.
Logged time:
9,36
